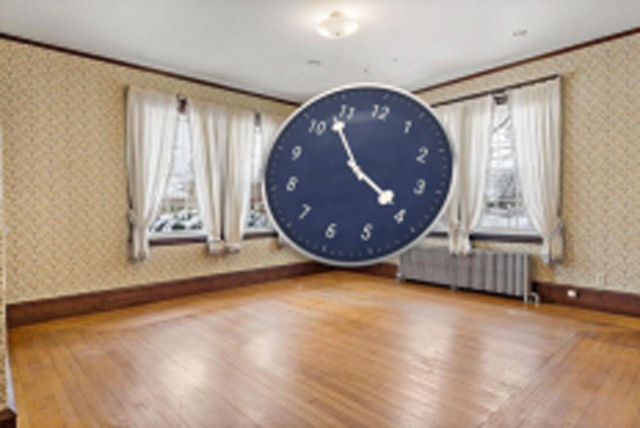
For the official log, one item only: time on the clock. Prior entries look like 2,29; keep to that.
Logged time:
3,53
